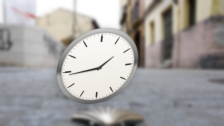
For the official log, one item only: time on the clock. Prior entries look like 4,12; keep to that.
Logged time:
1,44
